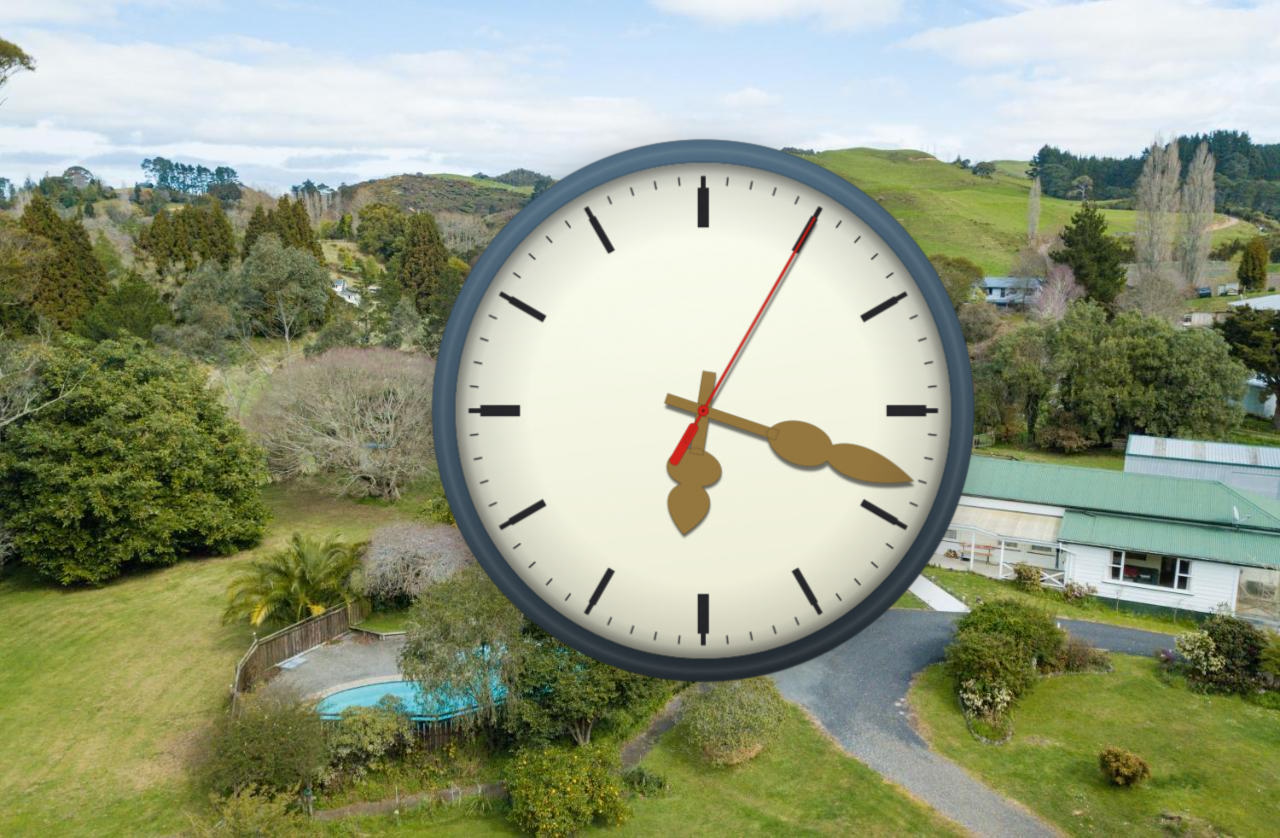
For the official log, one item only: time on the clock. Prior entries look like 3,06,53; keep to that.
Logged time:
6,18,05
